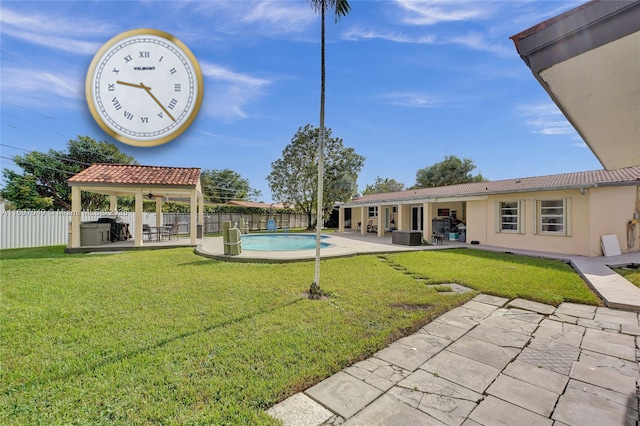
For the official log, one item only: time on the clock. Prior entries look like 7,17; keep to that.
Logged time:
9,23
